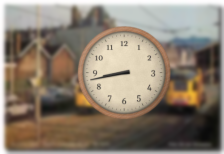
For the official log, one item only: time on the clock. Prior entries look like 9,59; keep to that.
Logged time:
8,43
